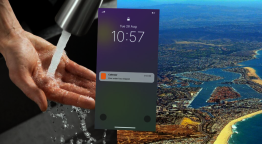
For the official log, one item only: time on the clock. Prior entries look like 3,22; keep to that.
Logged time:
10,57
